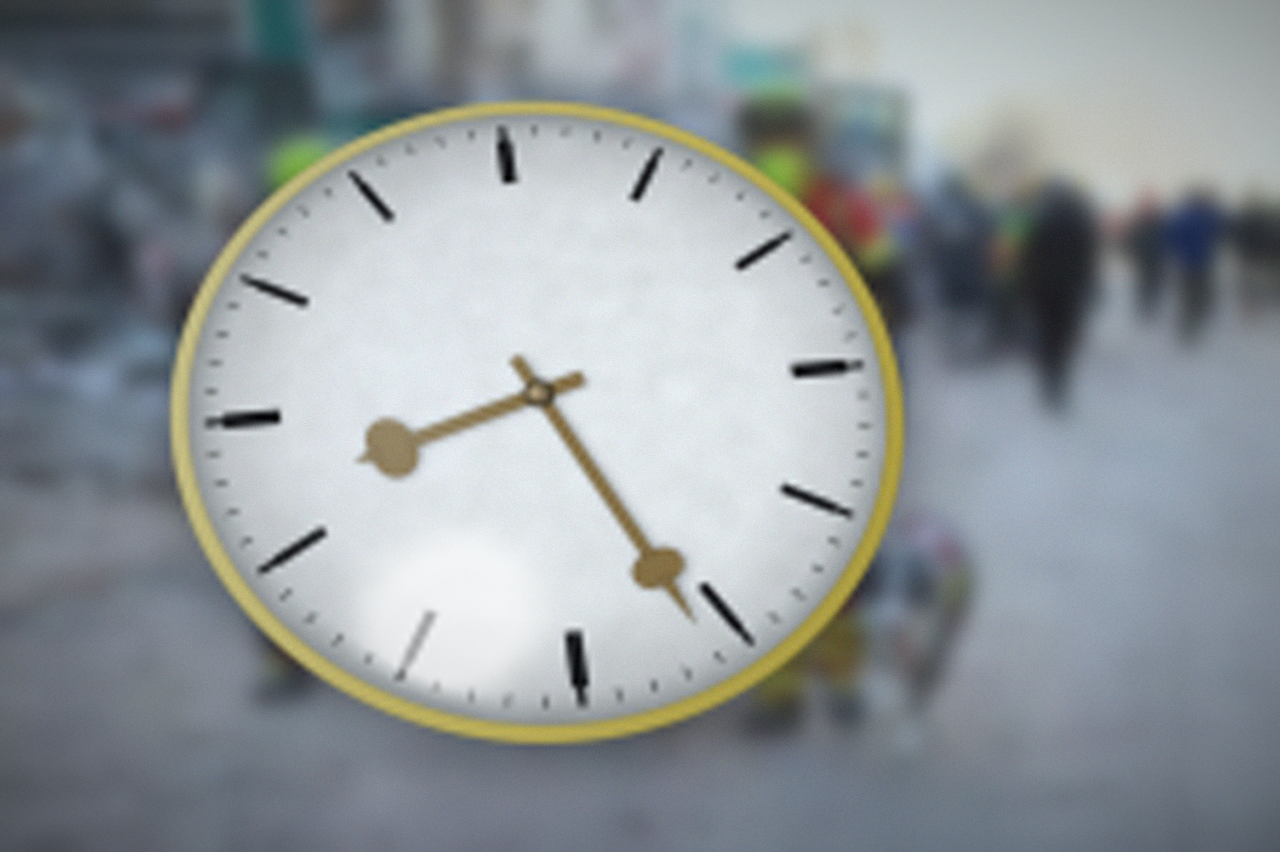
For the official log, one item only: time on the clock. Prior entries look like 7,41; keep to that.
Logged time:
8,26
